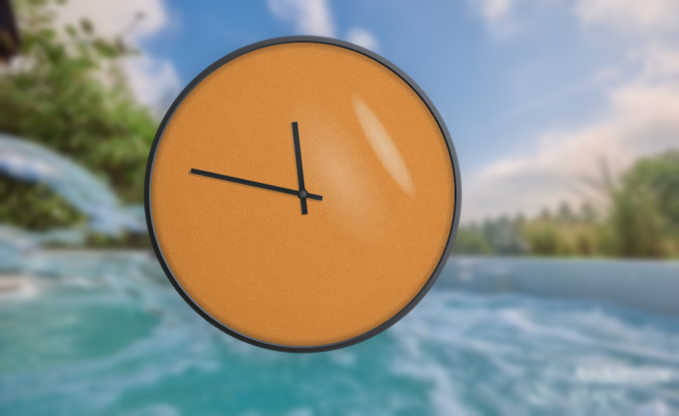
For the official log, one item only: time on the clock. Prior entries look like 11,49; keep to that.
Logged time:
11,47
